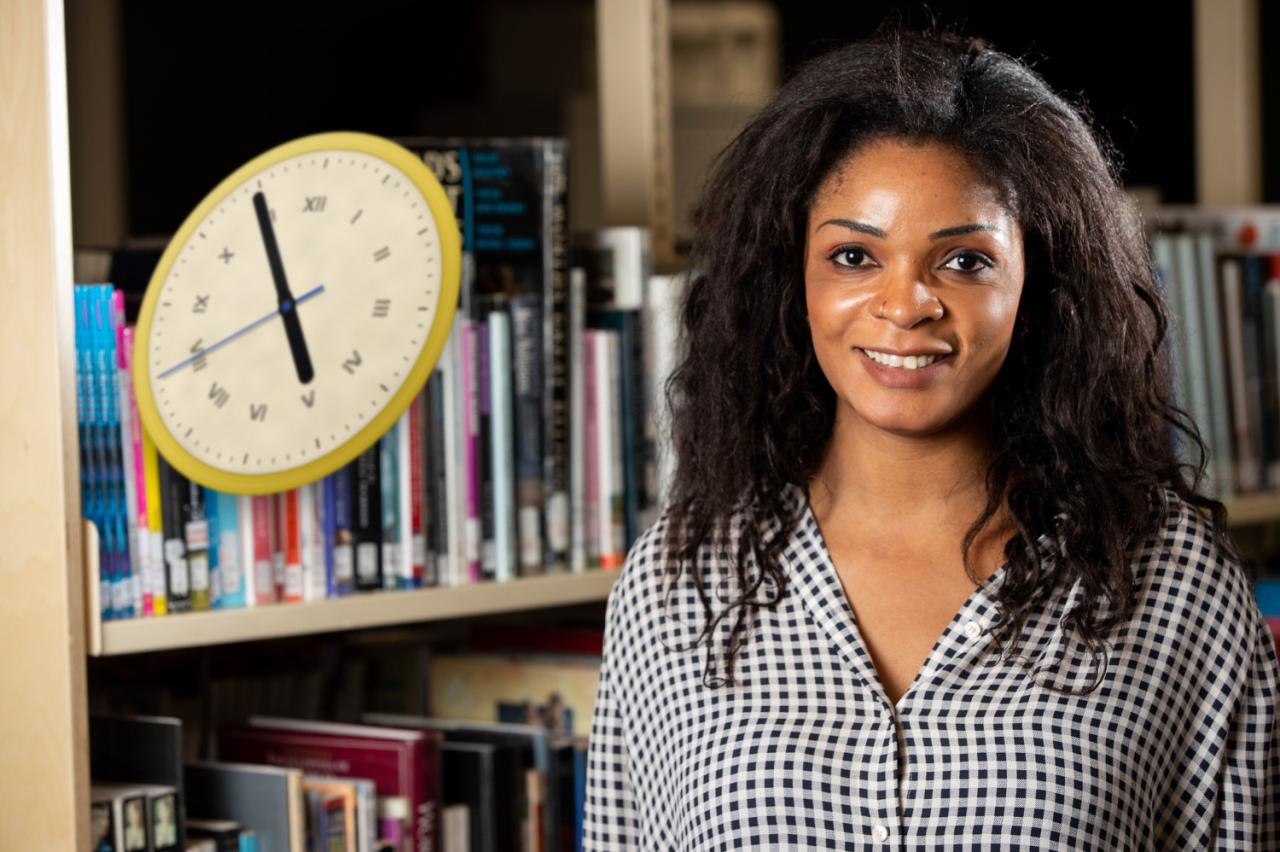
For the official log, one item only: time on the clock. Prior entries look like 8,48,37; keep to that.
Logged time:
4,54,40
